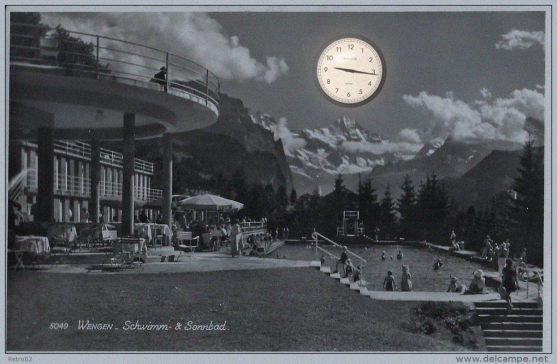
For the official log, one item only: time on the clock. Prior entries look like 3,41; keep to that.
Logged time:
9,16
